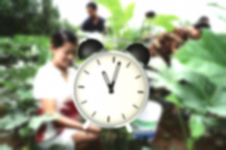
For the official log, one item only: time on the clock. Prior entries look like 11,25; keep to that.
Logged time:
11,02
